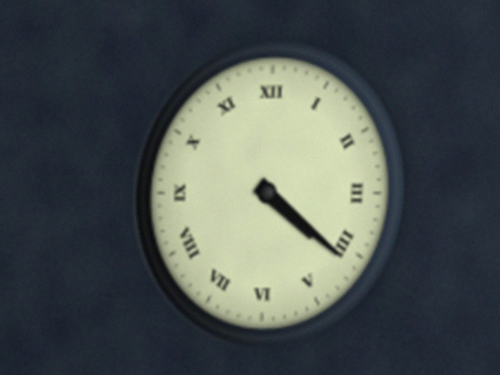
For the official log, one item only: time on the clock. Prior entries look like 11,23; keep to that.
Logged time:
4,21
